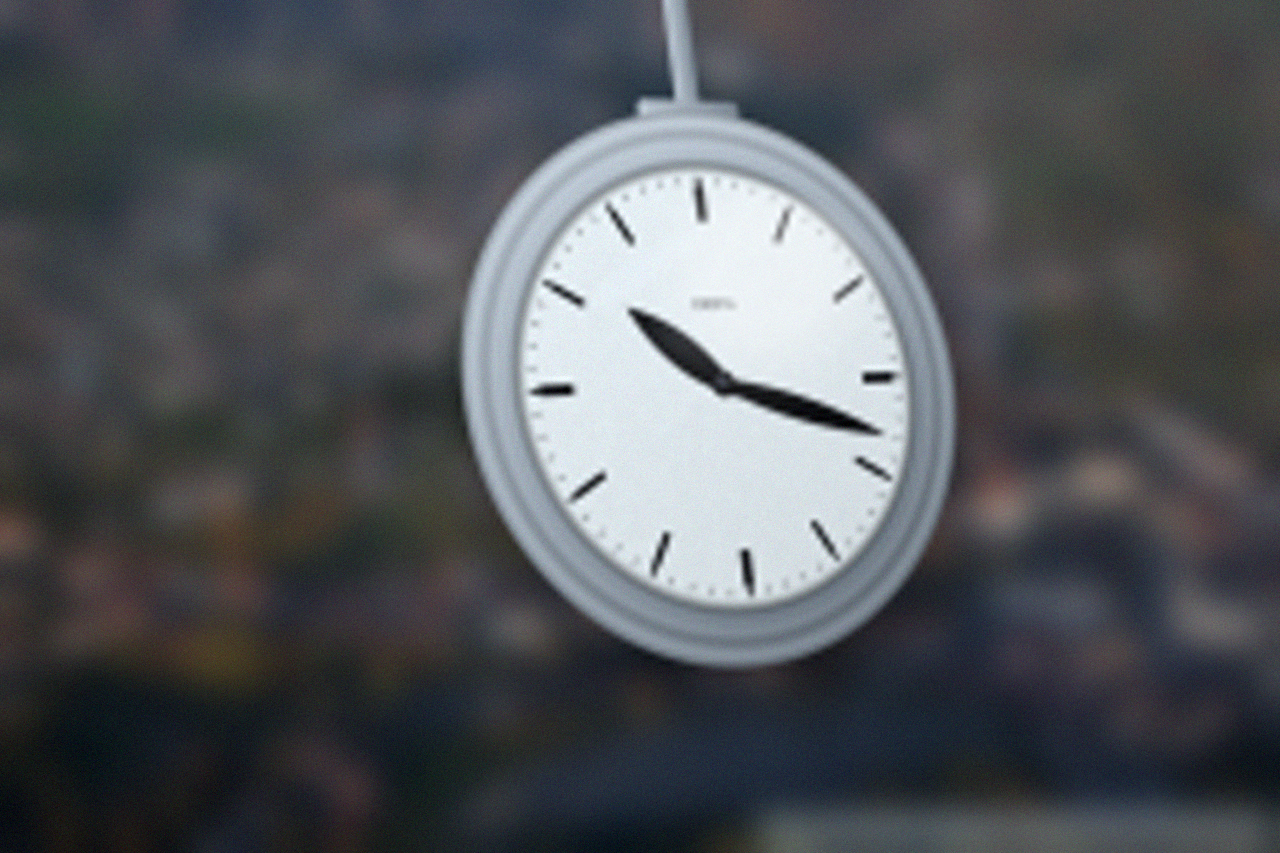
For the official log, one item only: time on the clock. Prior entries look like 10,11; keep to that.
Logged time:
10,18
